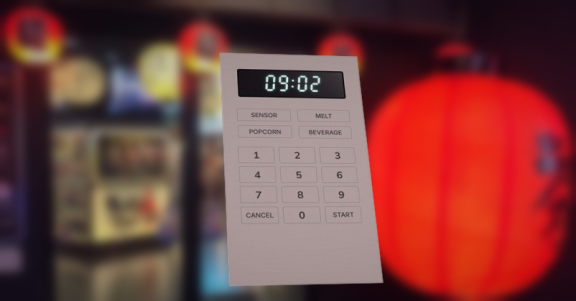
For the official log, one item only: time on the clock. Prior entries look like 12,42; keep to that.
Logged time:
9,02
